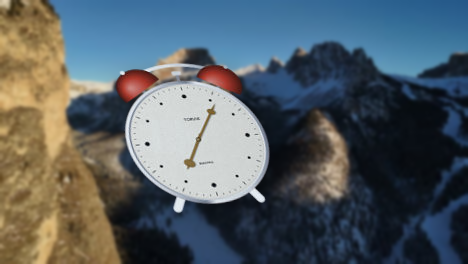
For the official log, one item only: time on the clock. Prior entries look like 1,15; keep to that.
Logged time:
7,06
